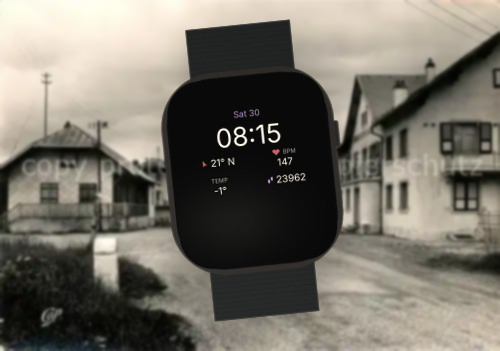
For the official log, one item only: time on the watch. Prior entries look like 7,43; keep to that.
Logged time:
8,15
